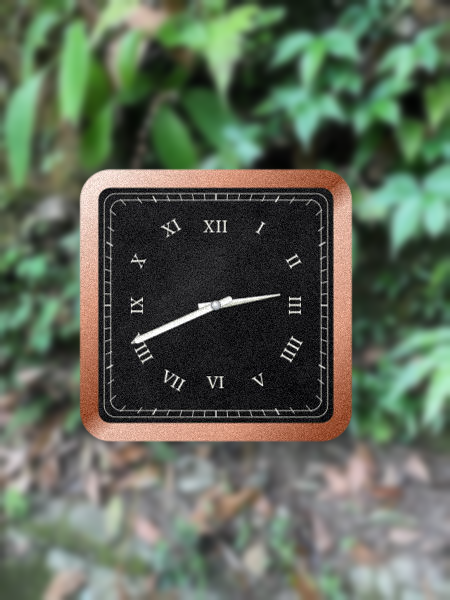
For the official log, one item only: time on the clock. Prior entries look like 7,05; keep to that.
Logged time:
2,41
